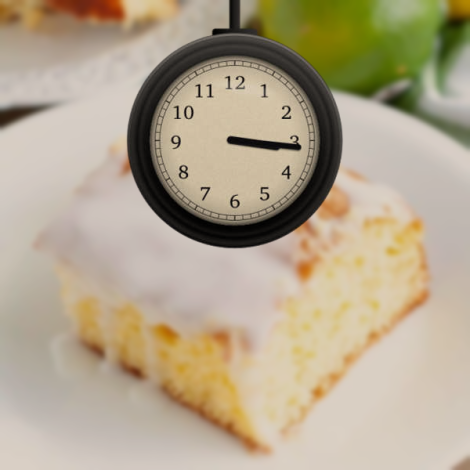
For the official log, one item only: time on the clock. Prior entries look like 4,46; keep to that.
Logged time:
3,16
